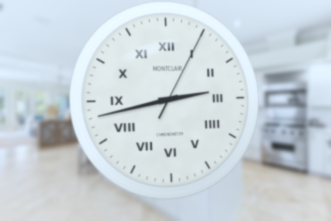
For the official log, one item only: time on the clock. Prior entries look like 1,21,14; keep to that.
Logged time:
2,43,05
